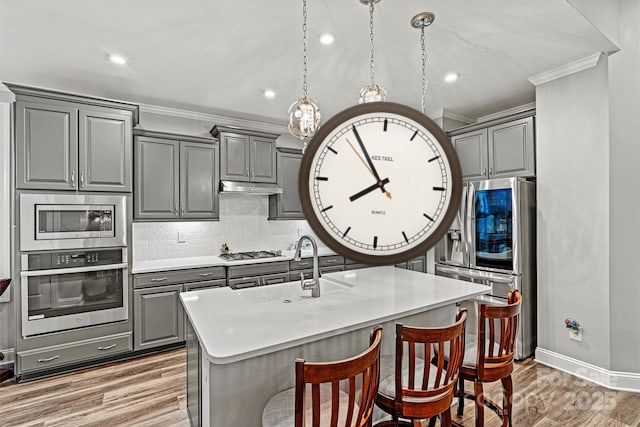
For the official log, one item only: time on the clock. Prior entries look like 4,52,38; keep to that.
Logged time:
7,54,53
